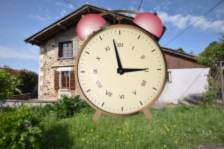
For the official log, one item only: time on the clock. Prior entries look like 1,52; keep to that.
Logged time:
2,58
